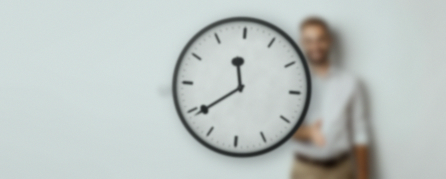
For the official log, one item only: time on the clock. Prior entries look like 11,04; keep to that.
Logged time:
11,39
